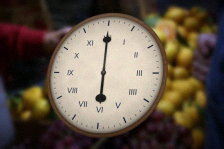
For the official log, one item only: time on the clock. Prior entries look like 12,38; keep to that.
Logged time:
6,00
